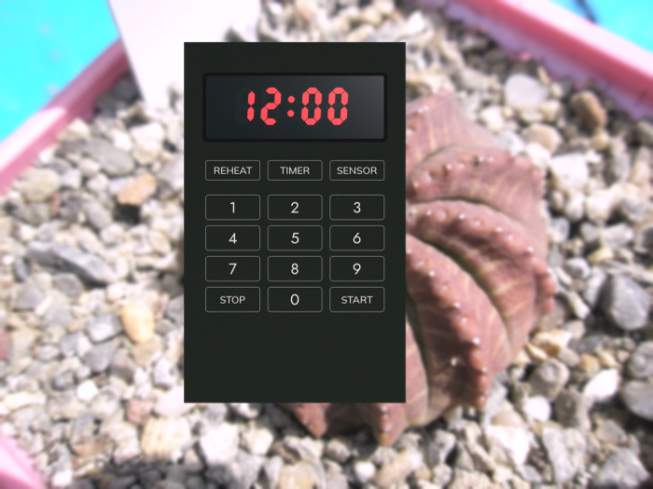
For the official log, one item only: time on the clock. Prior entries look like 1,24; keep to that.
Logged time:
12,00
